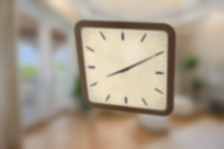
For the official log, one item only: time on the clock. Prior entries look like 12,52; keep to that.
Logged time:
8,10
